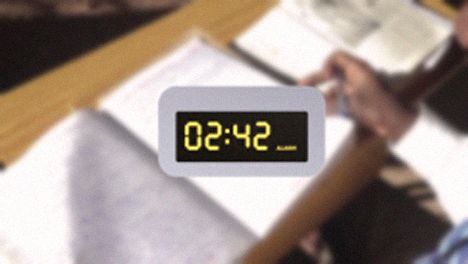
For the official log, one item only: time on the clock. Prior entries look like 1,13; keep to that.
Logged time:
2,42
